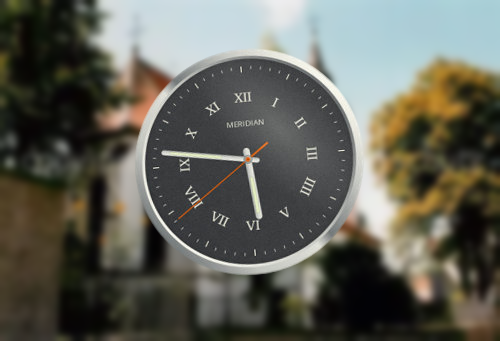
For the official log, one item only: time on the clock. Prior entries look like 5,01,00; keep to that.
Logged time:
5,46,39
